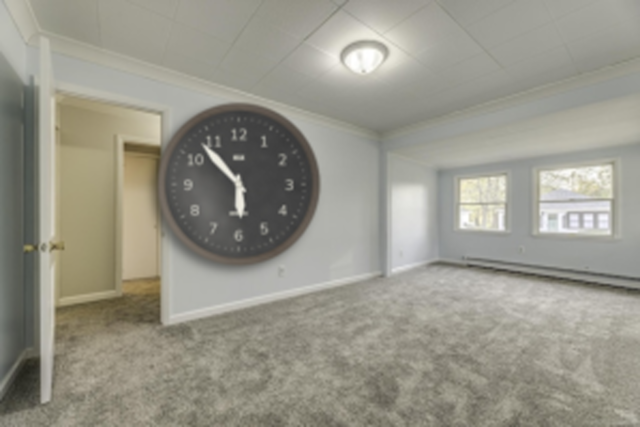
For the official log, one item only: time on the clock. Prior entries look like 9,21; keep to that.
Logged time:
5,53
